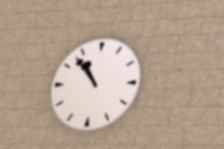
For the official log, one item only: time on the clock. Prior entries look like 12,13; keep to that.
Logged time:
10,53
